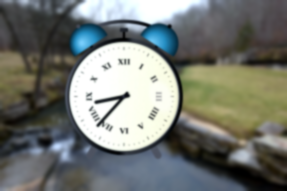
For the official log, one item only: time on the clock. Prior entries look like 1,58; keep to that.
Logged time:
8,37
